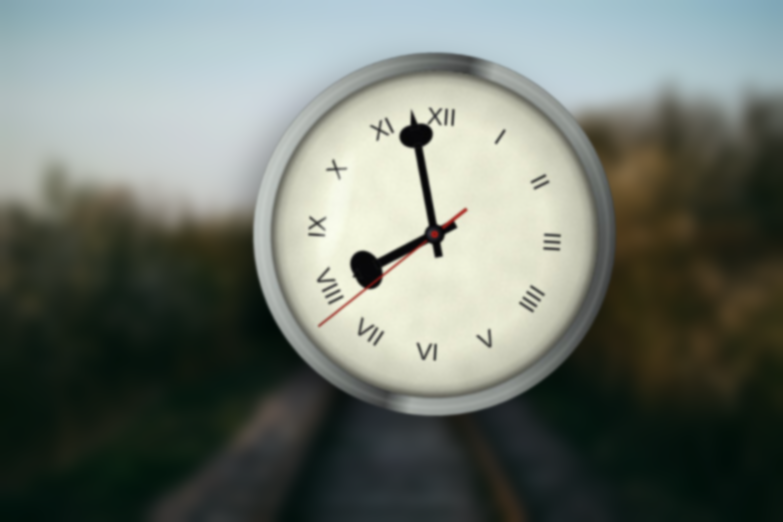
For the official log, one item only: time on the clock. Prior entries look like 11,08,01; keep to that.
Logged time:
7,57,38
